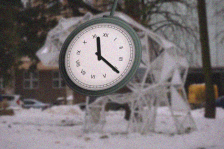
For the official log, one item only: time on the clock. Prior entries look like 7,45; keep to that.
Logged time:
11,20
